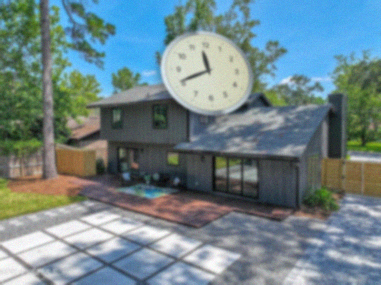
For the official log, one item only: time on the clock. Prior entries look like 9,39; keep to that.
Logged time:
11,41
